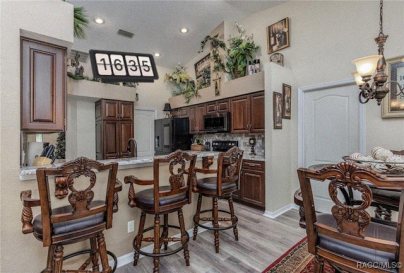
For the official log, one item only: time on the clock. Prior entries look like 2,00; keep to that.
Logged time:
16,35
